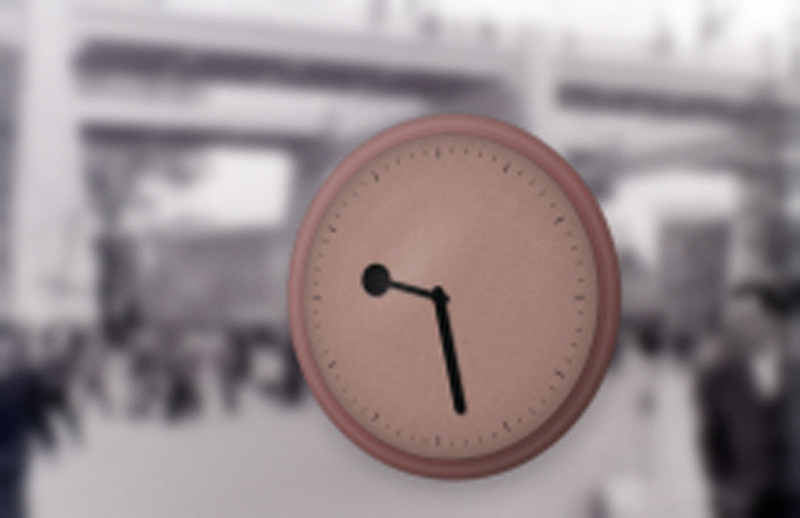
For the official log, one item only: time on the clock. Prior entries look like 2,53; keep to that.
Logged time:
9,28
